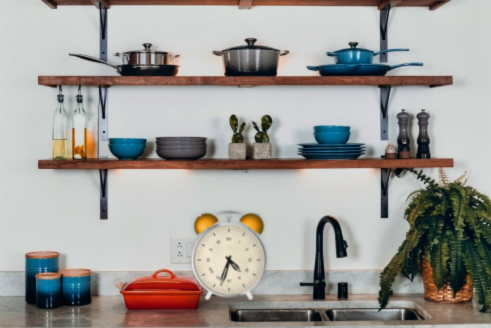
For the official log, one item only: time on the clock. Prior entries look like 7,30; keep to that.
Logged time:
4,33
